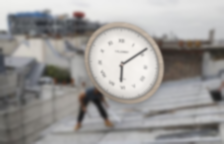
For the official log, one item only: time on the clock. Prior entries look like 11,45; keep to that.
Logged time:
6,09
